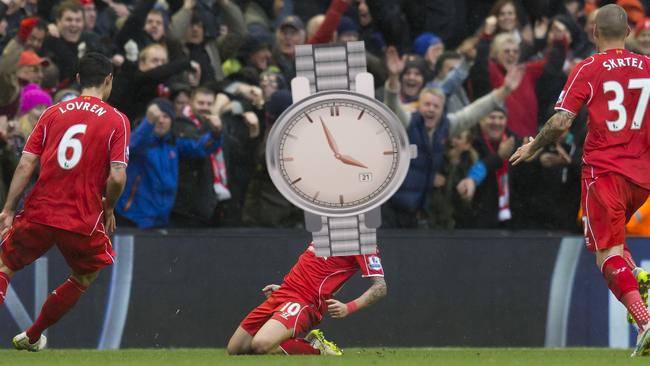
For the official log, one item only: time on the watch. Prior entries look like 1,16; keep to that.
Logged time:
3,57
